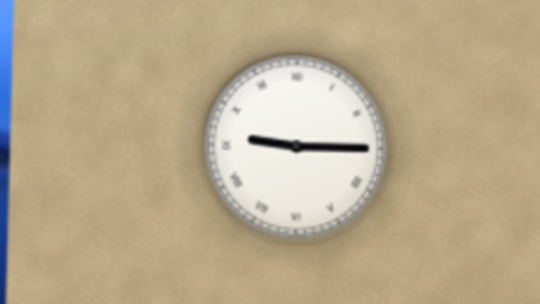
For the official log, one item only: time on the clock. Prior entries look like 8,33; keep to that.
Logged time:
9,15
